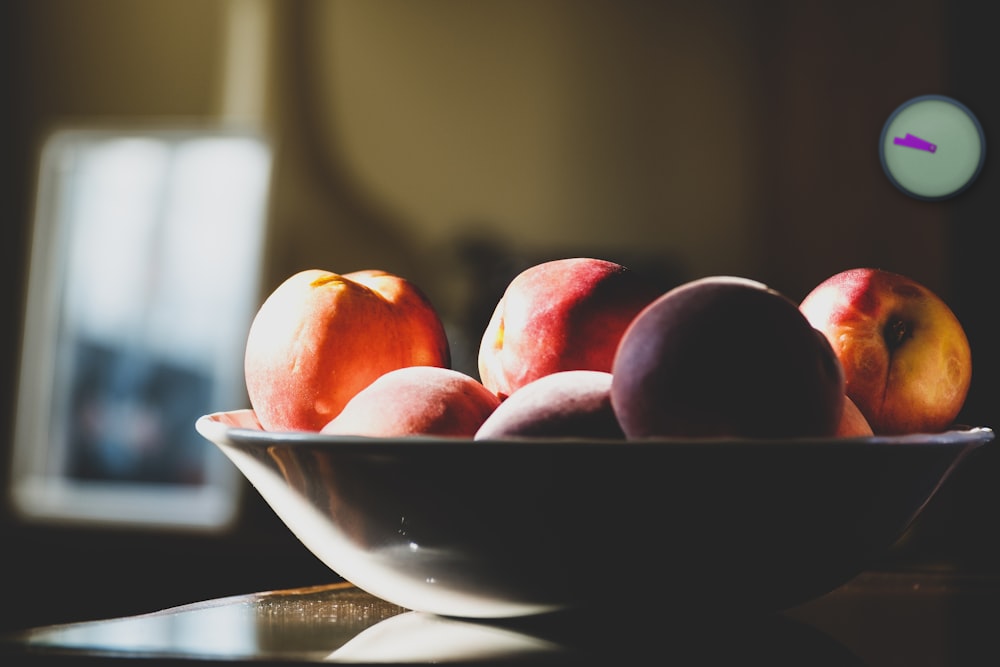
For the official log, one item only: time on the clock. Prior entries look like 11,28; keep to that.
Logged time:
9,47
